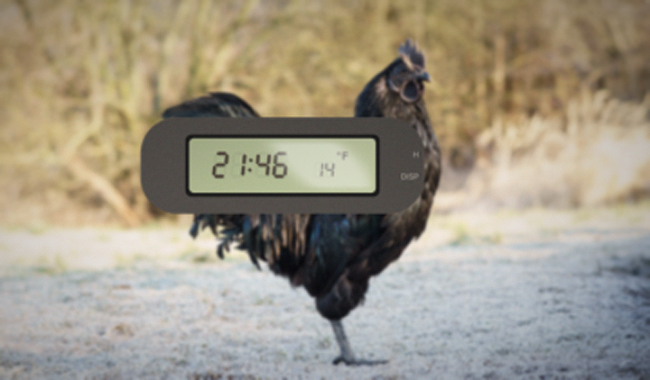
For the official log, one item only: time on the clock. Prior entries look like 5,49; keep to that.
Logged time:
21,46
